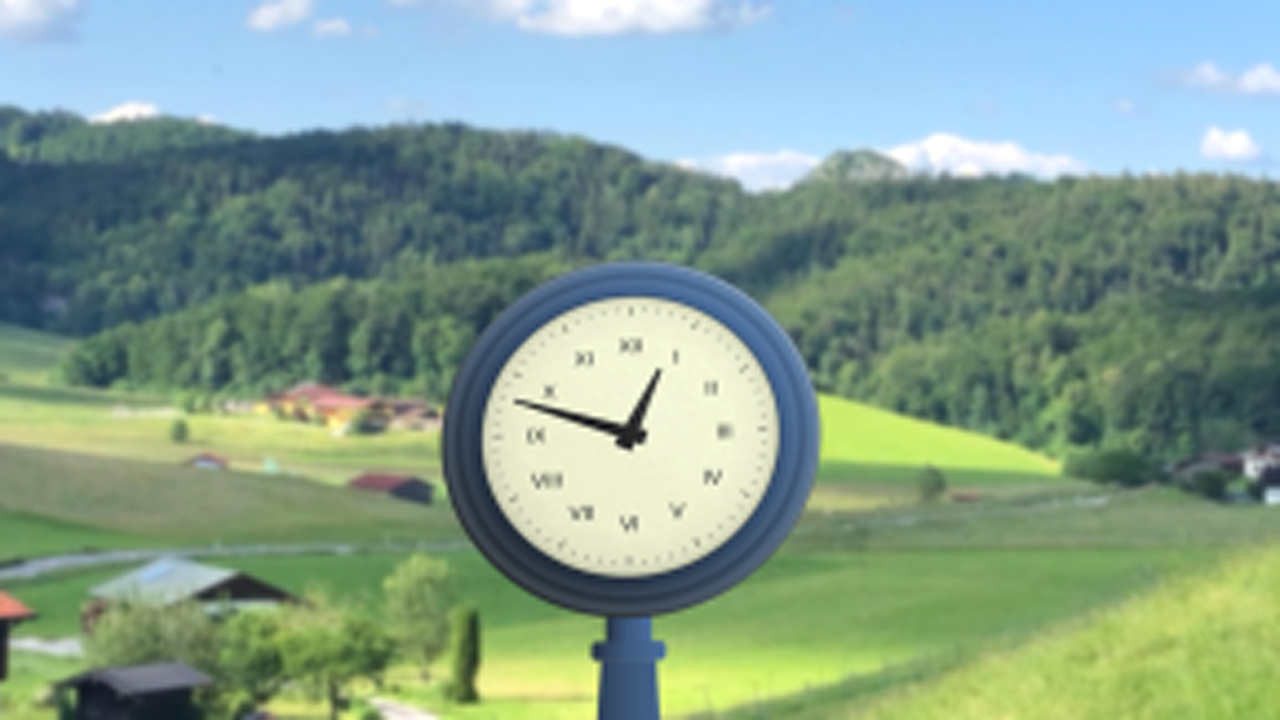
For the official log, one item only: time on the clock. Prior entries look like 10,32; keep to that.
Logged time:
12,48
